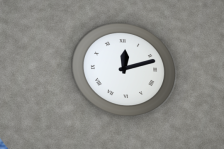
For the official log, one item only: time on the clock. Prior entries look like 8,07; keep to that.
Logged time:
12,12
